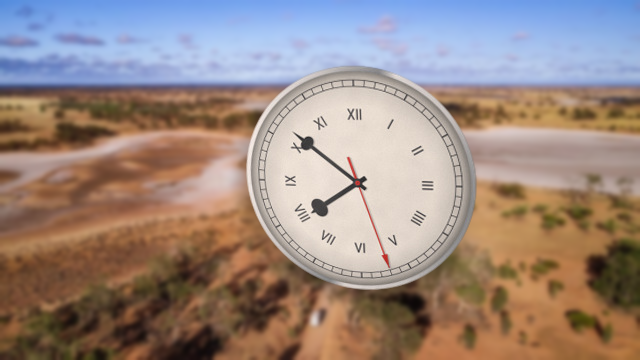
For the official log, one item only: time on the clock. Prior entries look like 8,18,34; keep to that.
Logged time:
7,51,27
